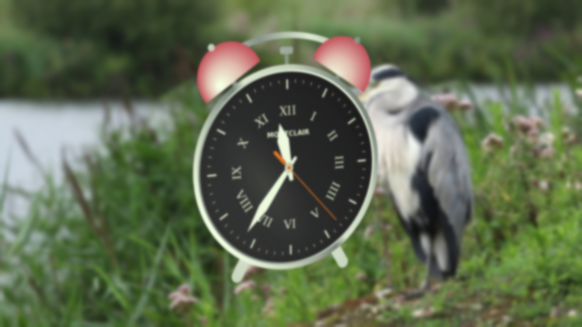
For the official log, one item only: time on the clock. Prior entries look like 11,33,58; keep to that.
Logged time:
11,36,23
